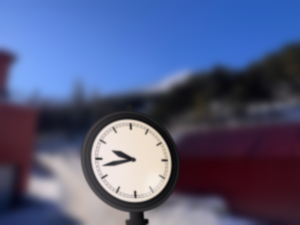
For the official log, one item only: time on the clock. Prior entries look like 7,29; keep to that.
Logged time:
9,43
